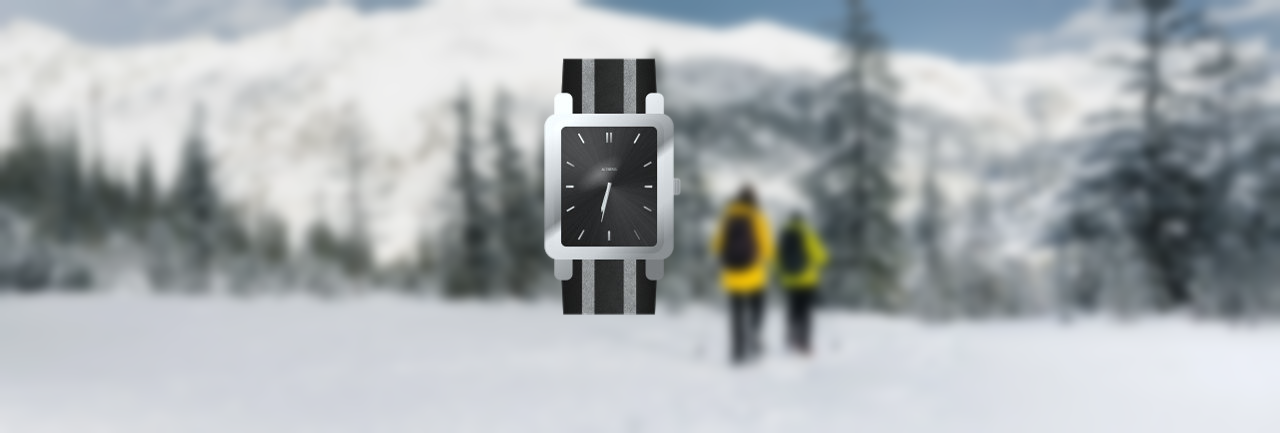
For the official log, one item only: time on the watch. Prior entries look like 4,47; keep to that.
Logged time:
6,32
